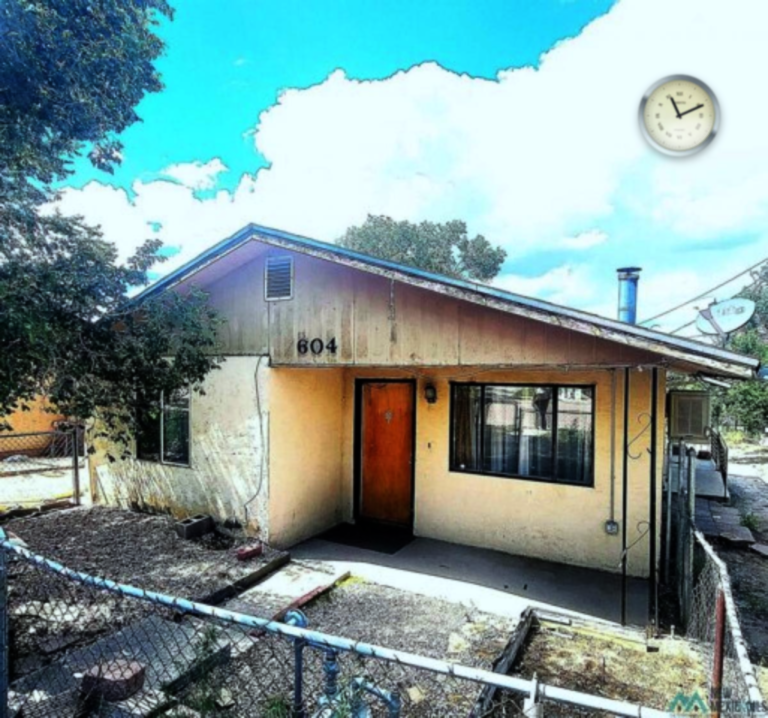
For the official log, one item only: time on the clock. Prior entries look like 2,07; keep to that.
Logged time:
11,11
